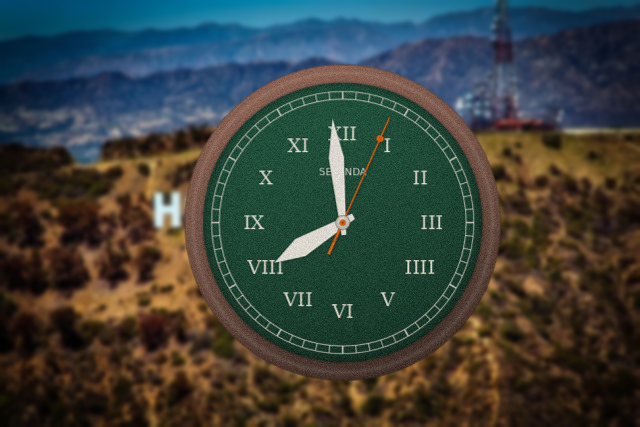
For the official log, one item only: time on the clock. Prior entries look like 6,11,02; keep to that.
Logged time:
7,59,04
